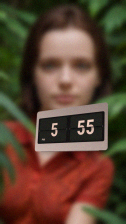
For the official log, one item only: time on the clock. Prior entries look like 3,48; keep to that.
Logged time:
5,55
